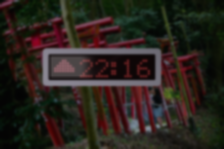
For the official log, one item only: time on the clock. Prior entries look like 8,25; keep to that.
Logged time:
22,16
